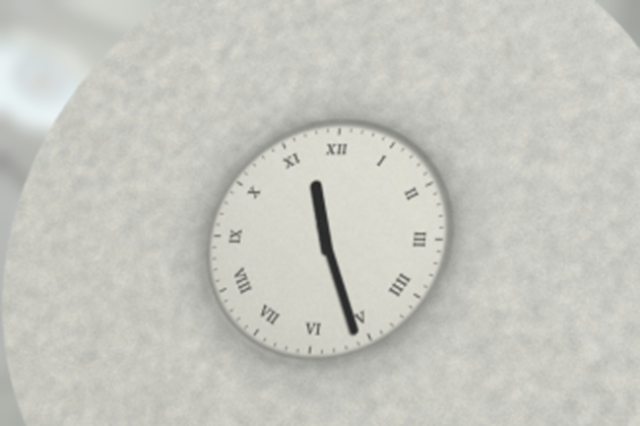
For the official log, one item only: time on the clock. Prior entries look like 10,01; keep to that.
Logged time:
11,26
